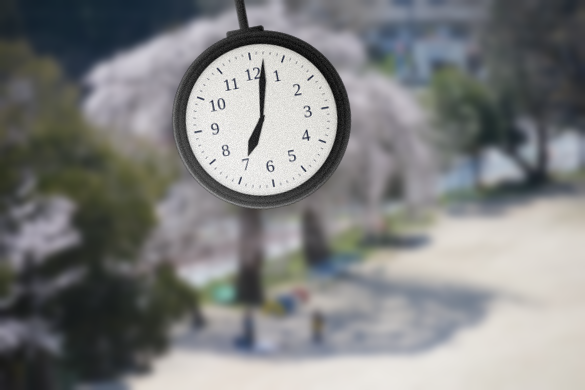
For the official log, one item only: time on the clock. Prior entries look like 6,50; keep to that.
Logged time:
7,02
